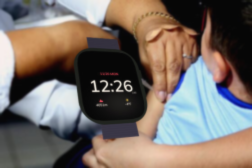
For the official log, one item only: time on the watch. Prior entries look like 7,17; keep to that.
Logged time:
12,26
